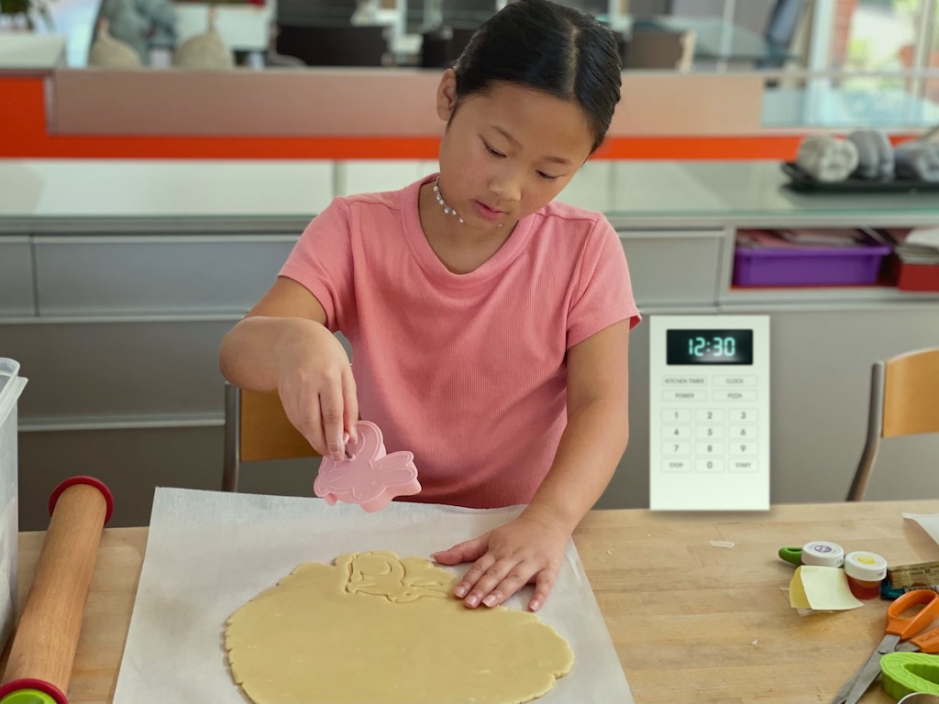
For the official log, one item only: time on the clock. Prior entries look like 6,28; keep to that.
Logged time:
12,30
